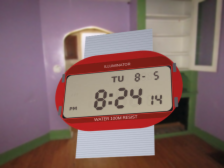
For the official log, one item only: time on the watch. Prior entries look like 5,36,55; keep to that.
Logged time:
8,24,14
